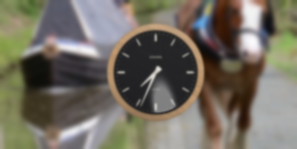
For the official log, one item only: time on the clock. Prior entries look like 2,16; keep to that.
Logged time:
7,34
